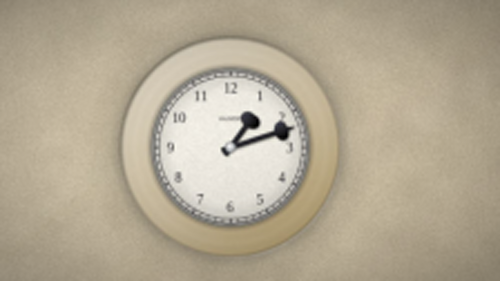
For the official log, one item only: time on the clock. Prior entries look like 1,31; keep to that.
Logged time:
1,12
